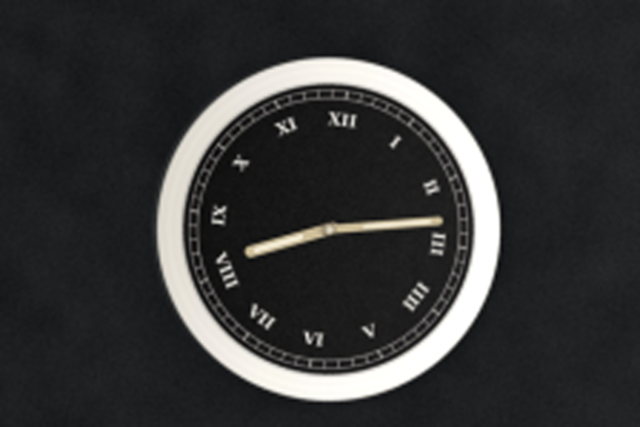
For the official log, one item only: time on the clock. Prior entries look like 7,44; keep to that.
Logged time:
8,13
